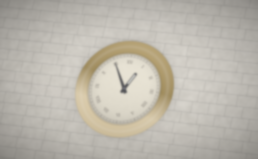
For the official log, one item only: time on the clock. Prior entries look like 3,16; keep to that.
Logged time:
12,55
